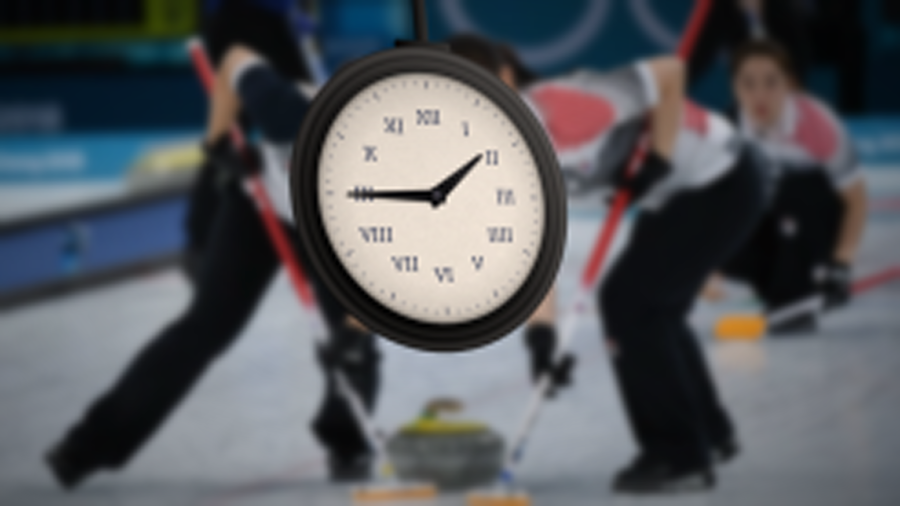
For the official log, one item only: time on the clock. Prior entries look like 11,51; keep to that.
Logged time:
1,45
